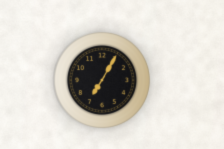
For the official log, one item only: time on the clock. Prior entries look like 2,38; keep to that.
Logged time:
7,05
